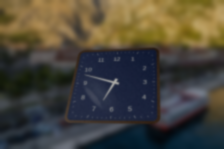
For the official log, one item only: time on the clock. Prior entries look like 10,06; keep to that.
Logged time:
6,48
